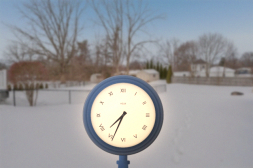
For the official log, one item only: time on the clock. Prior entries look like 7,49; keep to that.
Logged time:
7,34
